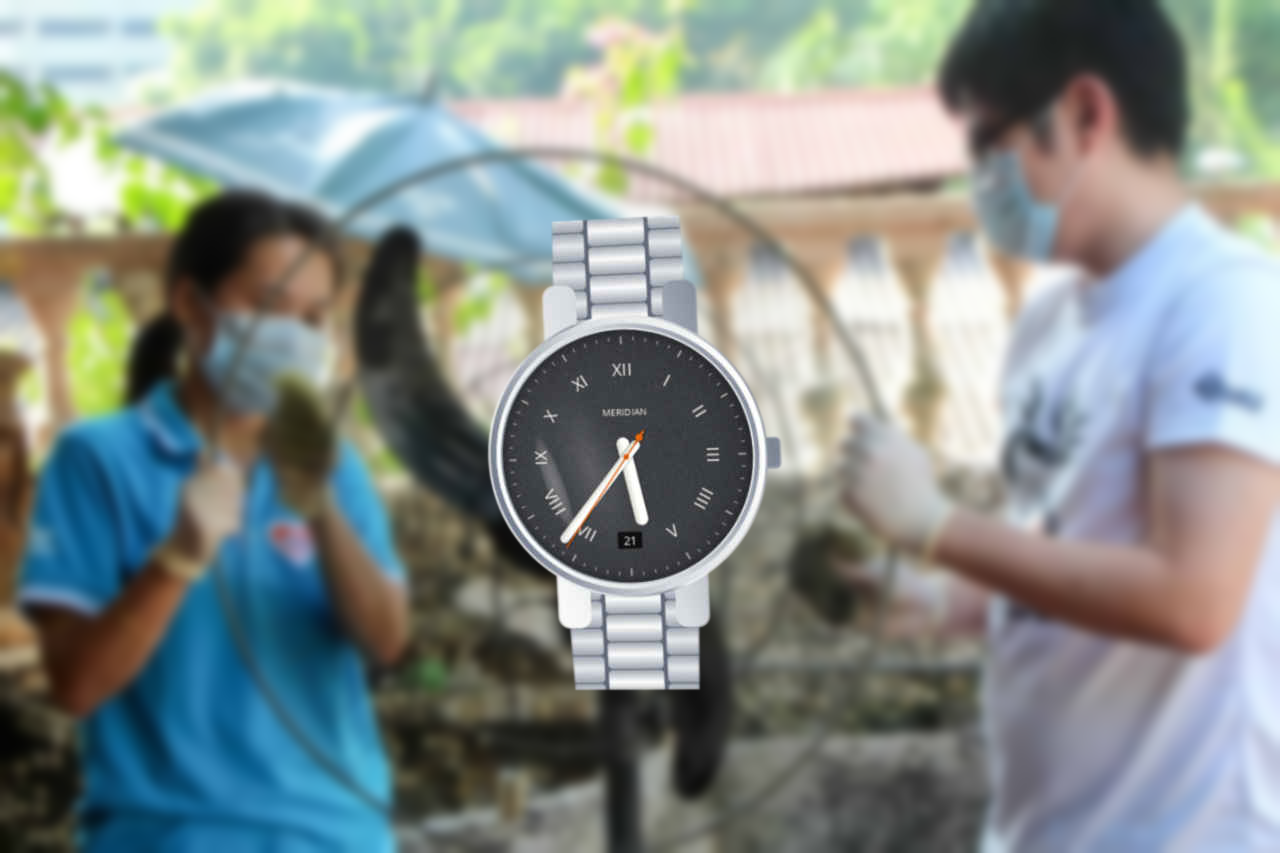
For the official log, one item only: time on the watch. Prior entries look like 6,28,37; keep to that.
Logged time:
5,36,36
